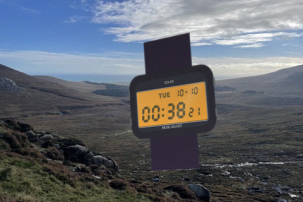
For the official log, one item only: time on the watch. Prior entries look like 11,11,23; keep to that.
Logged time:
0,38,21
